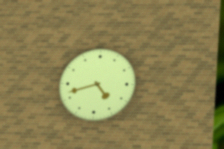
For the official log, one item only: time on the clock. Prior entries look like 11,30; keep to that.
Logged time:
4,42
